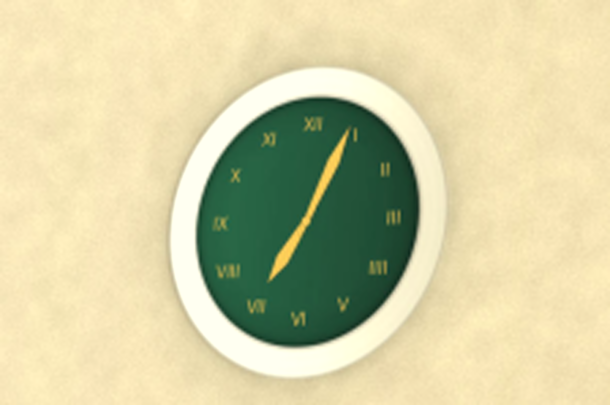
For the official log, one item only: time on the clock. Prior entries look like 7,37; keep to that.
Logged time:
7,04
